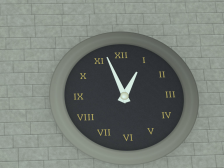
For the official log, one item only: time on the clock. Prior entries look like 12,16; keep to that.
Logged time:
12,57
